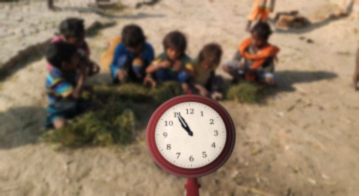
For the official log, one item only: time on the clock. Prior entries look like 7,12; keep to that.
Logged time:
10,55
